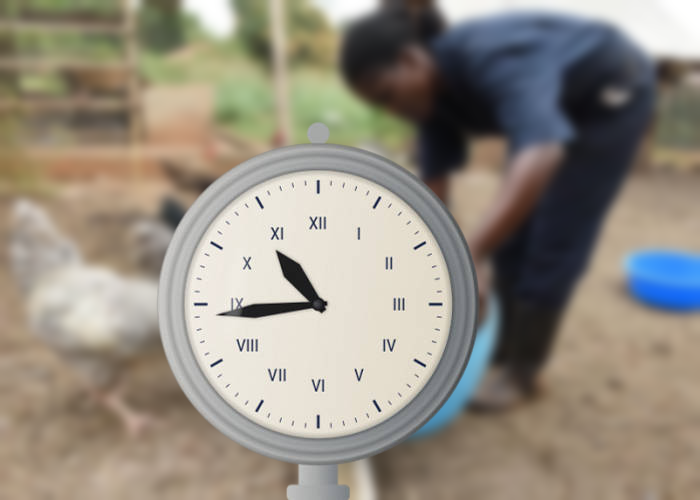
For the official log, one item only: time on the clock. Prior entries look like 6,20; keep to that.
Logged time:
10,44
